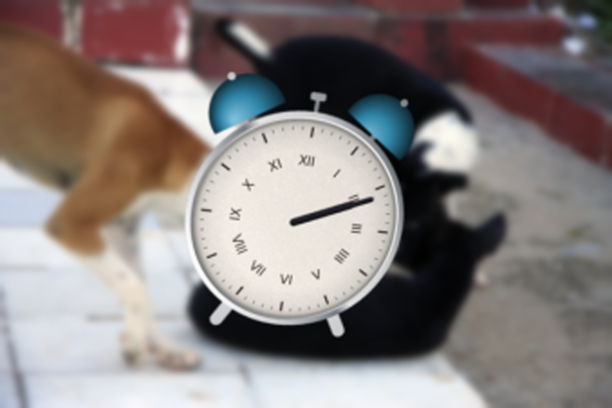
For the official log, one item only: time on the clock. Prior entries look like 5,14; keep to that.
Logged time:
2,11
